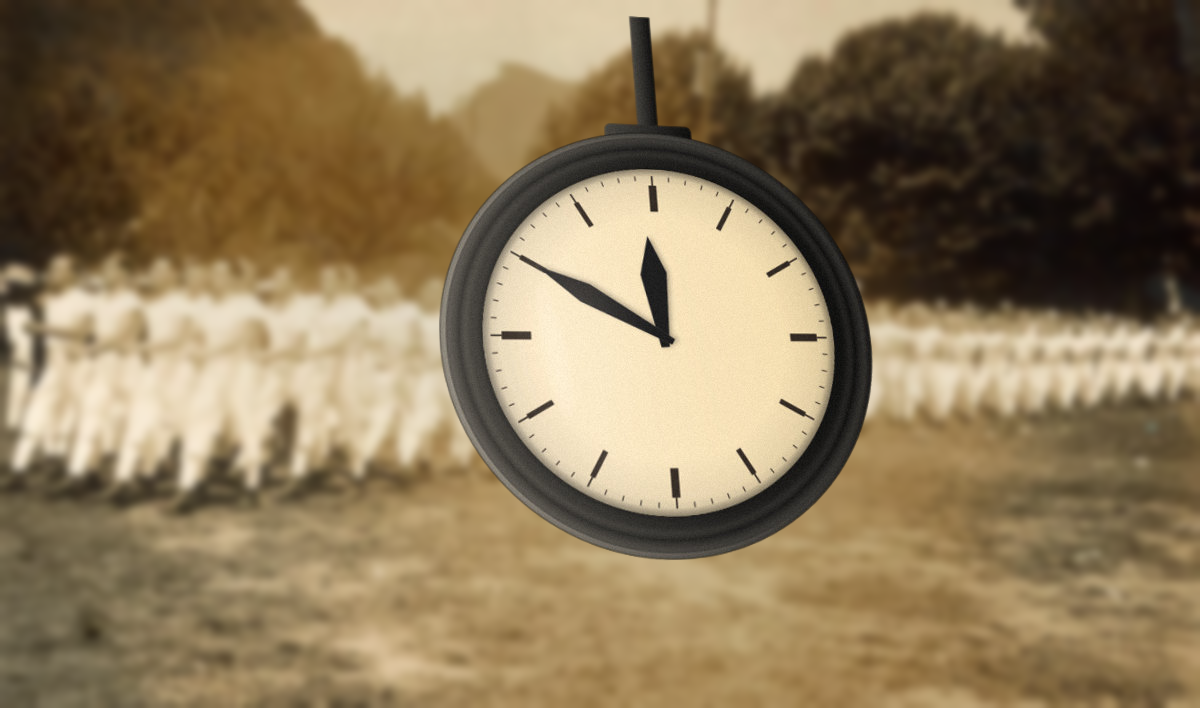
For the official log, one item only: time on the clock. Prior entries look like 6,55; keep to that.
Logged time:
11,50
